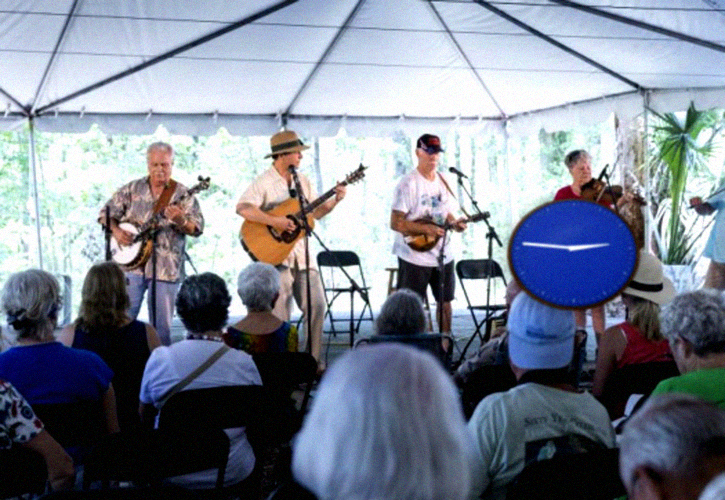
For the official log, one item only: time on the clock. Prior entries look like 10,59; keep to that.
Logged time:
2,46
